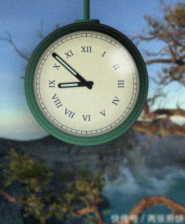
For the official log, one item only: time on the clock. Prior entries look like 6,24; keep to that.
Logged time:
8,52
